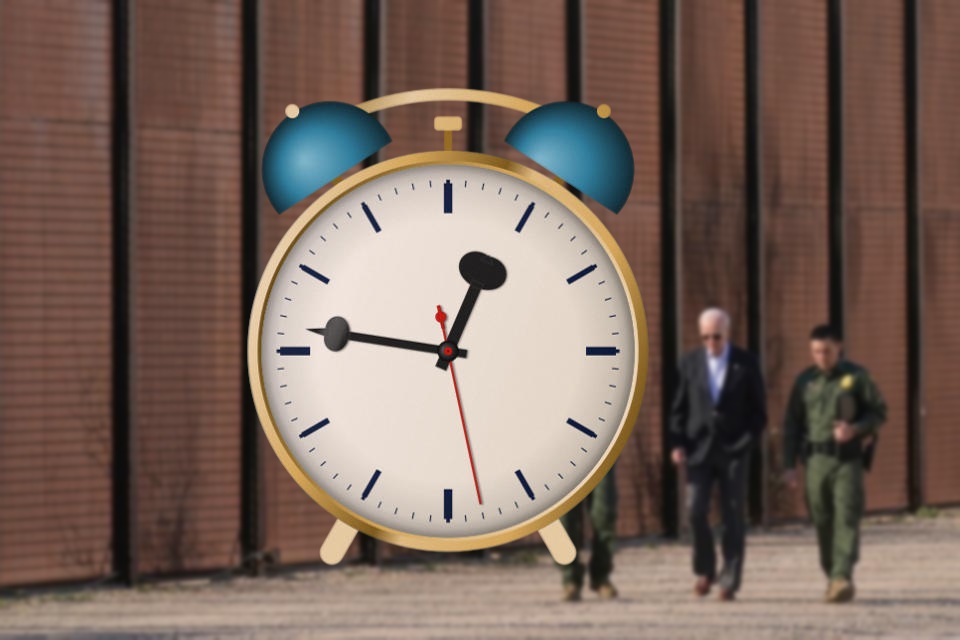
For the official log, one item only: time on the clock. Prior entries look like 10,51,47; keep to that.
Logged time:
12,46,28
